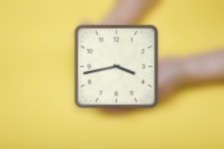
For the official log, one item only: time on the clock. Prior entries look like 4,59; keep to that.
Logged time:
3,43
